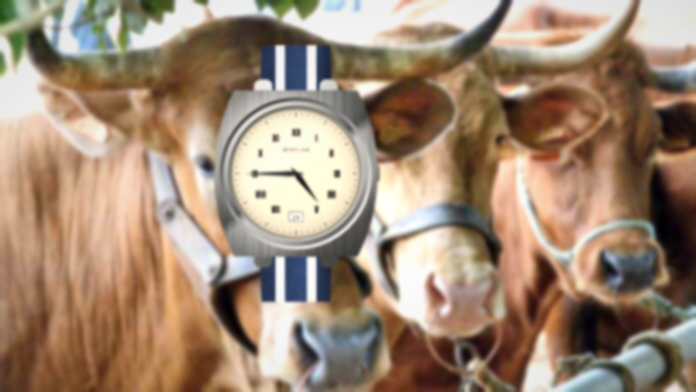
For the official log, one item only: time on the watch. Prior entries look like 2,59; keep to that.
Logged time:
4,45
